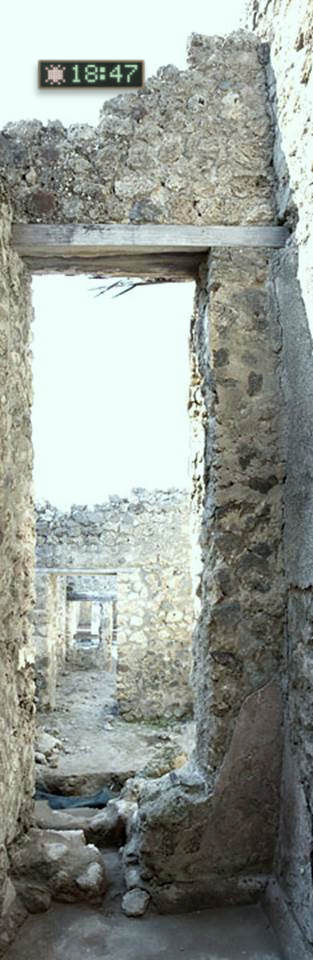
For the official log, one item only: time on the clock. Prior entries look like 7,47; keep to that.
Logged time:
18,47
